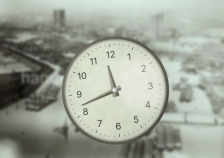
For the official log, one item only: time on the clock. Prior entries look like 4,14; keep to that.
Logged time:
11,42
